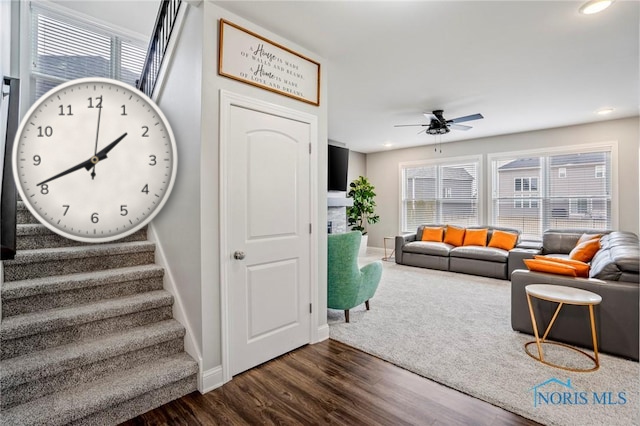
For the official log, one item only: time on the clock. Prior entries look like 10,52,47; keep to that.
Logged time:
1,41,01
